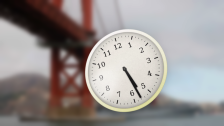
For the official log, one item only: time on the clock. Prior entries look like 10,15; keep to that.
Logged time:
5,28
